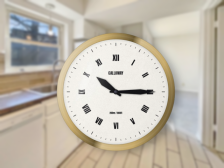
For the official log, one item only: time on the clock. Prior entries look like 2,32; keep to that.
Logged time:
10,15
